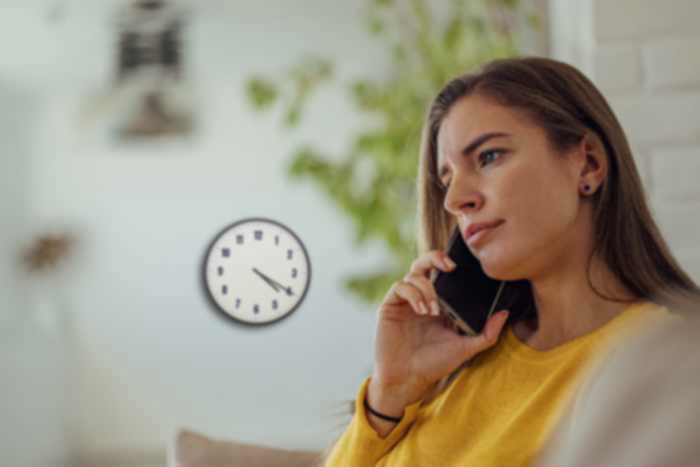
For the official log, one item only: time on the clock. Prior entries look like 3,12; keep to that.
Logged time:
4,20
